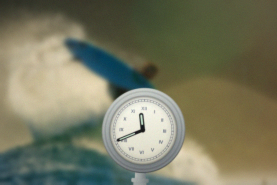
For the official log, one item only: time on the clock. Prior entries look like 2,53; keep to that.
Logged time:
11,41
